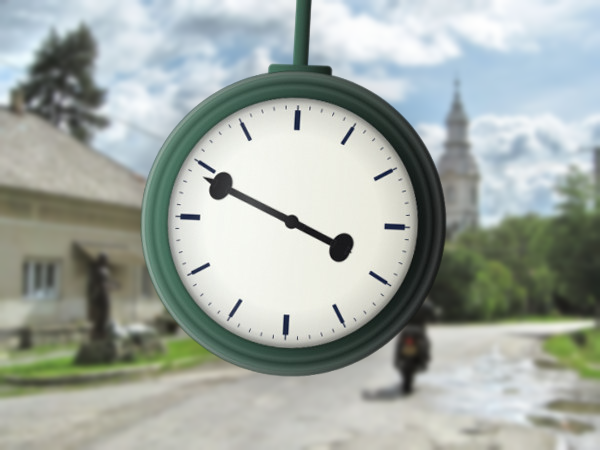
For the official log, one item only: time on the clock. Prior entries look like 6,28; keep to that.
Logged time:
3,49
